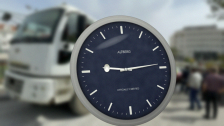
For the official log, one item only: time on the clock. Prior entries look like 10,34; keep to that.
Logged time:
9,14
